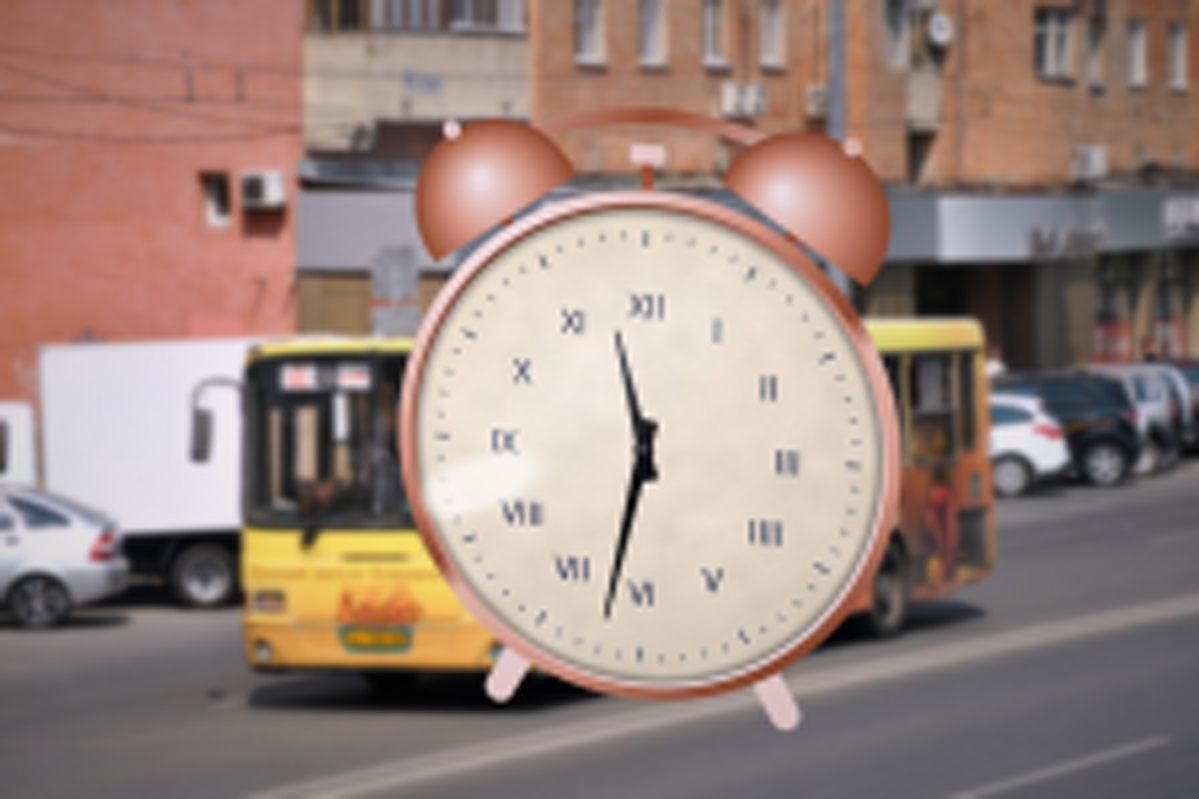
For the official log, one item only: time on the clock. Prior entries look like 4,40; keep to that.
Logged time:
11,32
